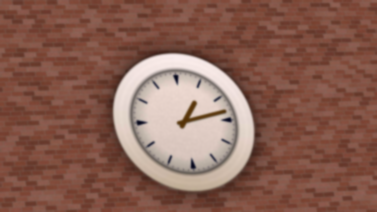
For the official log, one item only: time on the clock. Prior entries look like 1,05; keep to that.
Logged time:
1,13
